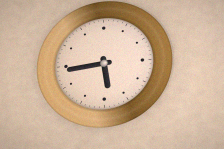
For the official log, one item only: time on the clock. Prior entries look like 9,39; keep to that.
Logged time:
5,44
